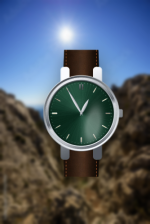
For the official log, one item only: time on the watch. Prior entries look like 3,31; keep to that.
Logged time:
12,55
